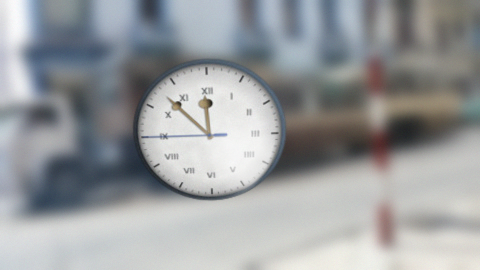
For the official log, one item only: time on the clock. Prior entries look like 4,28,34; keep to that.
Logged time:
11,52,45
